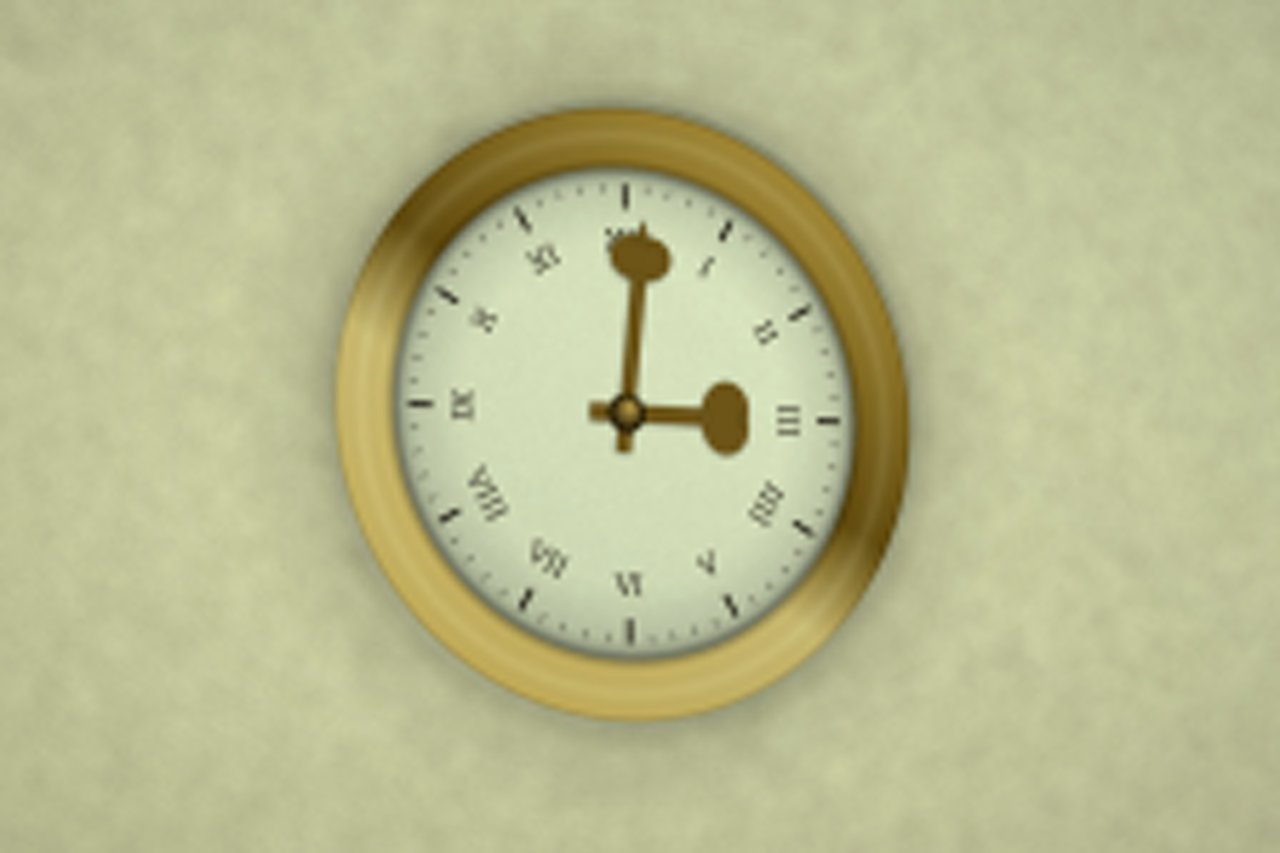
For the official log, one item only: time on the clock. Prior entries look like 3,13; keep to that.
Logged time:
3,01
